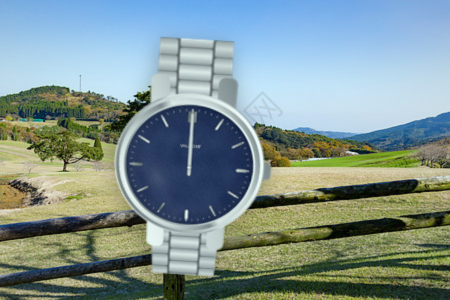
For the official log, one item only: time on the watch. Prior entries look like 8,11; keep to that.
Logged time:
12,00
